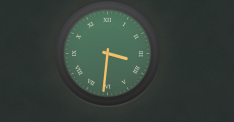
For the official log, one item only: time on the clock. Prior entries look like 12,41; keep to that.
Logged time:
3,31
